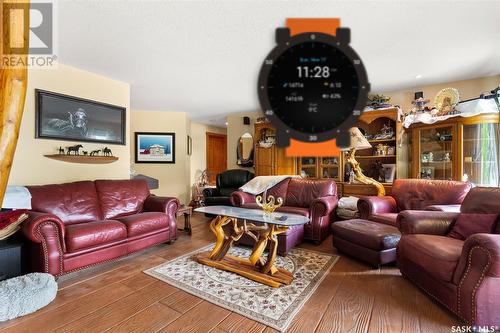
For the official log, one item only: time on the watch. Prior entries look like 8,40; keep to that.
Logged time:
11,28
